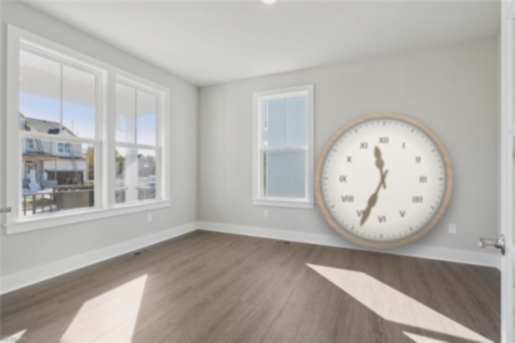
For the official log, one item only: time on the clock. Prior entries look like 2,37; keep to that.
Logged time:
11,34
